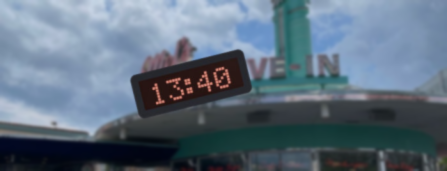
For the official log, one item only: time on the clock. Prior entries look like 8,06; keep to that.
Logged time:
13,40
